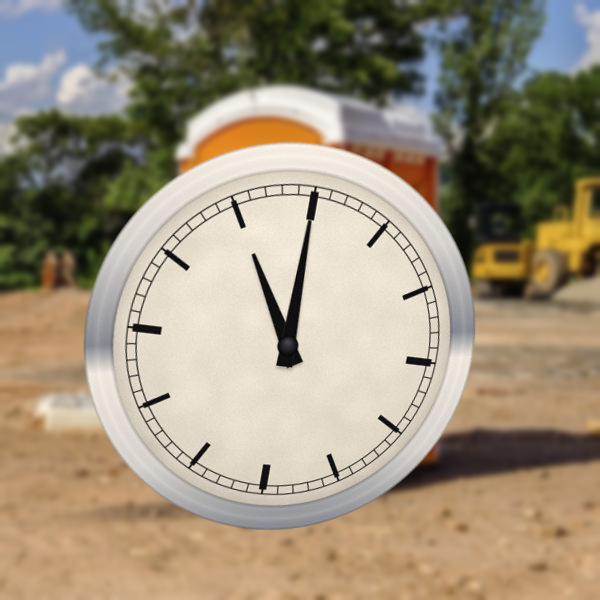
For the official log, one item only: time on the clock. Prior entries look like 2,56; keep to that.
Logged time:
11,00
